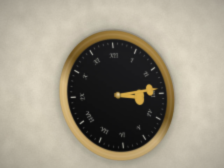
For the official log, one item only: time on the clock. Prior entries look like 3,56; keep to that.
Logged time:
3,14
